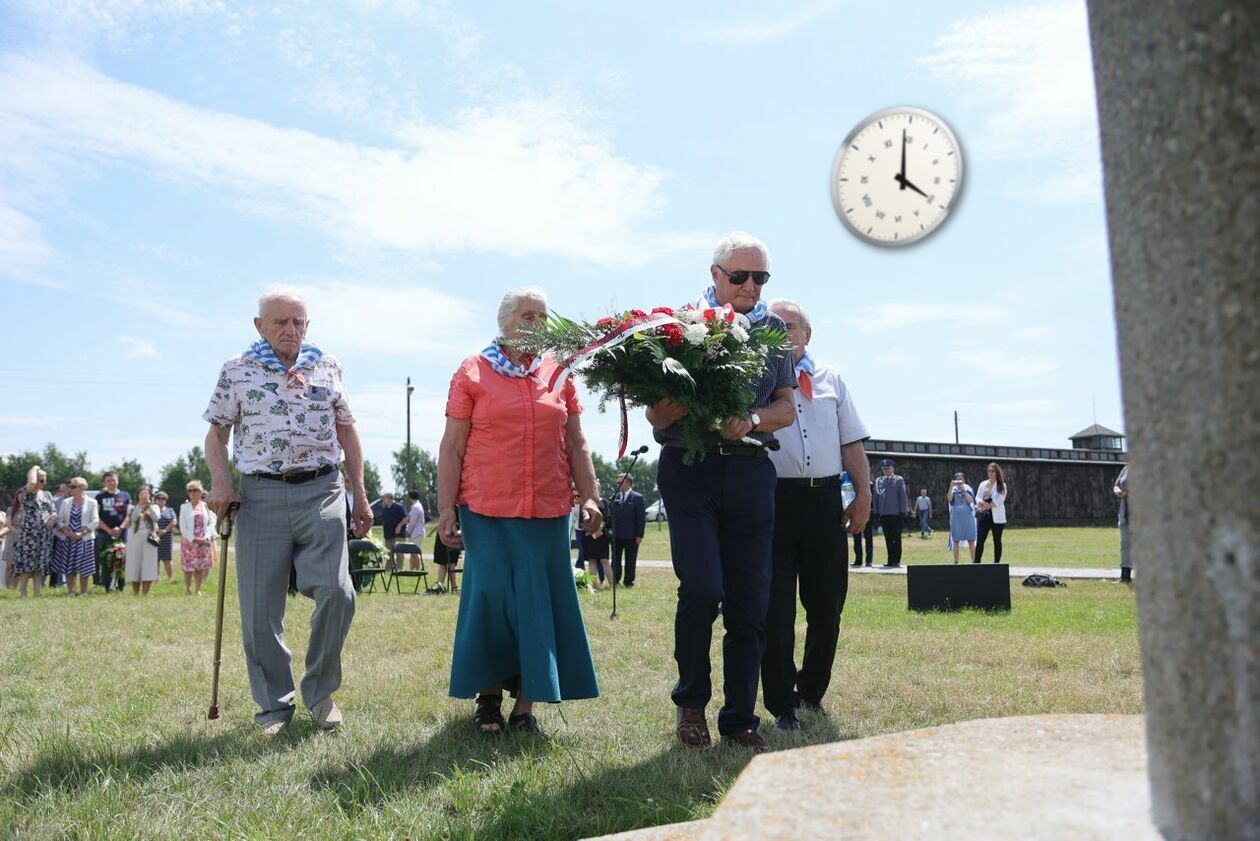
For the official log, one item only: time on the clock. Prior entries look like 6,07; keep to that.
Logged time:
3,59
